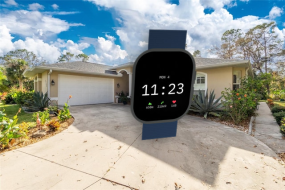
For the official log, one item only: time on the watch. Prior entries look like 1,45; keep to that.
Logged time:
11,23
